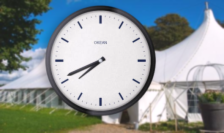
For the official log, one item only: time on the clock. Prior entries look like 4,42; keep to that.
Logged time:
7,41
